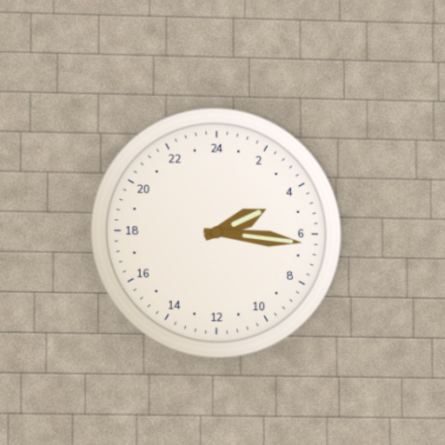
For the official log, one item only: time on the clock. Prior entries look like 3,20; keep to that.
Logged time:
4,16
